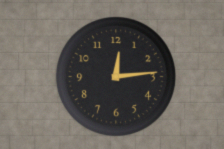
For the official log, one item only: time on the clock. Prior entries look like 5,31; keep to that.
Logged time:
12,14
